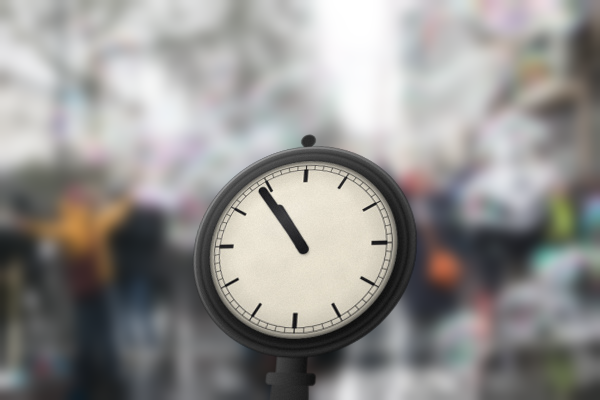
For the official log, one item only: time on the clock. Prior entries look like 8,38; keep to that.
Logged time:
10,54
